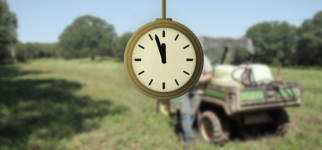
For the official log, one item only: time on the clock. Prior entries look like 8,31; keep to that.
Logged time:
11,57
